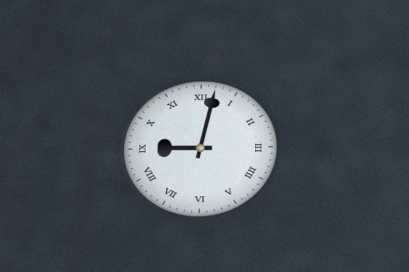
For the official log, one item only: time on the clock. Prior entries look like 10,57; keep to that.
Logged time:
9,02
